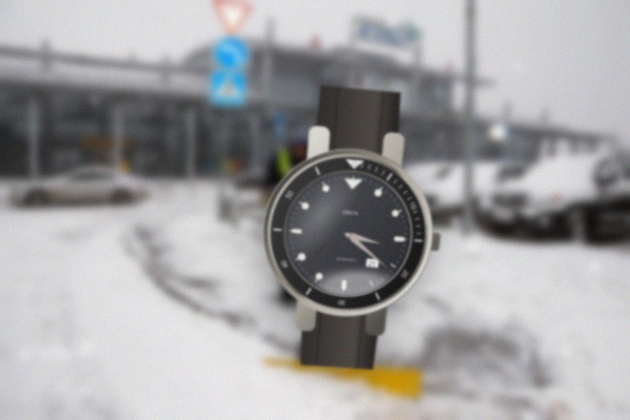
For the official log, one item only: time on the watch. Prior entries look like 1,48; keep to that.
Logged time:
3,21
